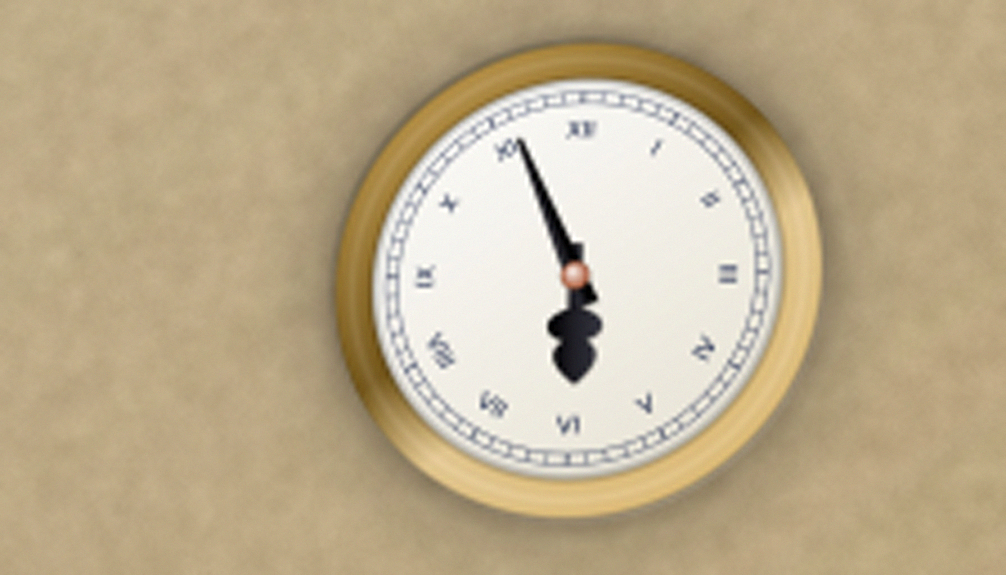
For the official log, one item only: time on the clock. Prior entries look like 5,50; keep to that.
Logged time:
5,56
